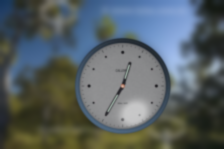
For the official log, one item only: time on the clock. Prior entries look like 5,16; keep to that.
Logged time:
12,35
